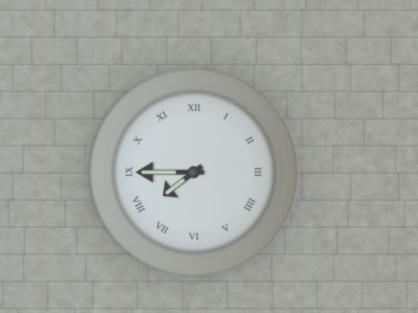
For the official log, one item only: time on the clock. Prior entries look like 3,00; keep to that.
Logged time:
7,45
